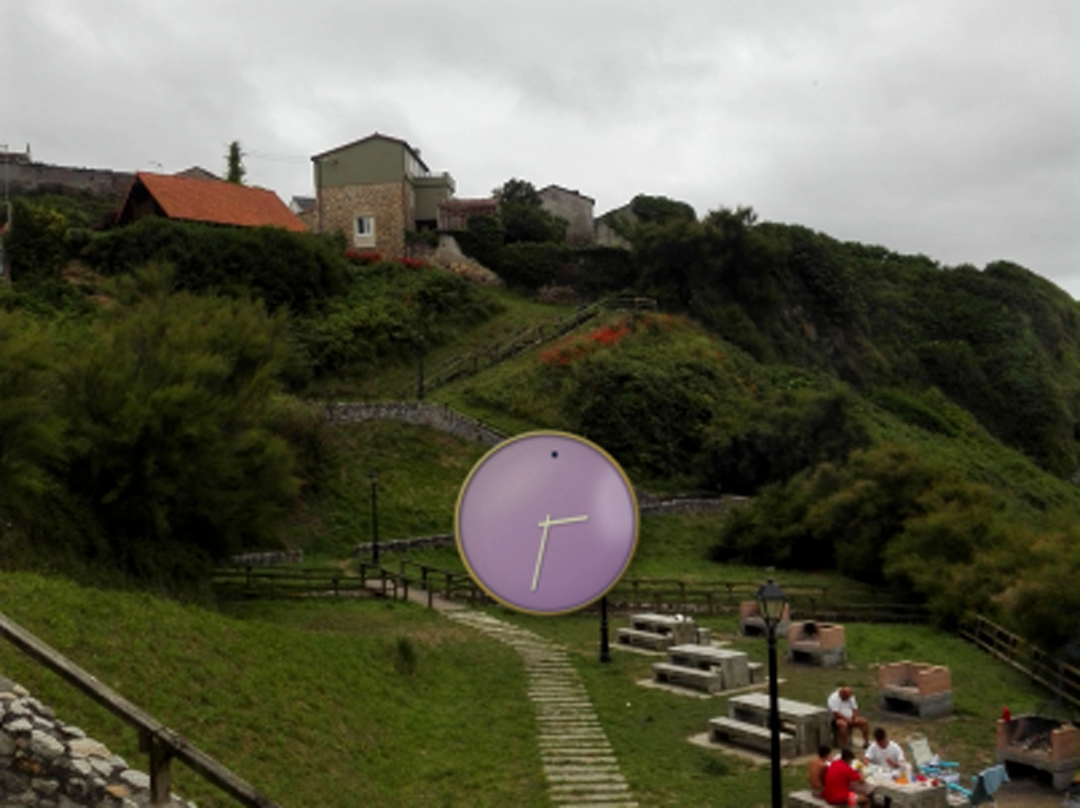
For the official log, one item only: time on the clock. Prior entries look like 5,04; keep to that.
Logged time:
2,31
